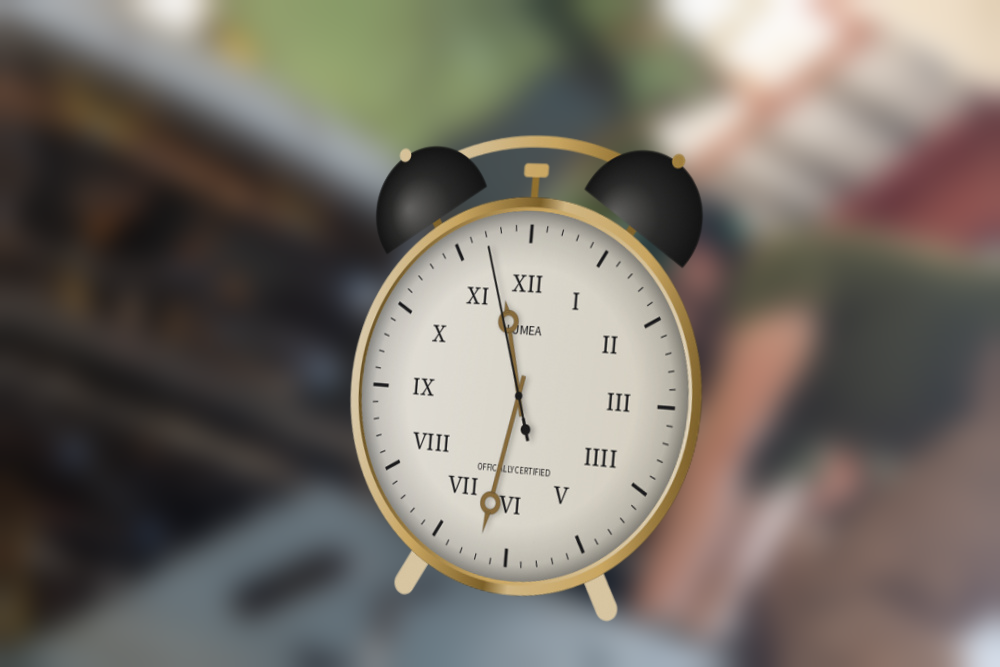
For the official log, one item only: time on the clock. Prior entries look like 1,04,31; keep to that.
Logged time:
11,31,57
